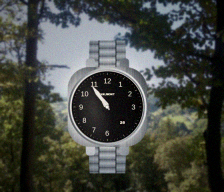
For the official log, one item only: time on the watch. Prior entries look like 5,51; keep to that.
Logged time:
10,54
